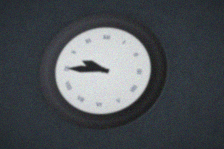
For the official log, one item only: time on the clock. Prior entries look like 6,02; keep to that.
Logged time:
9,45
